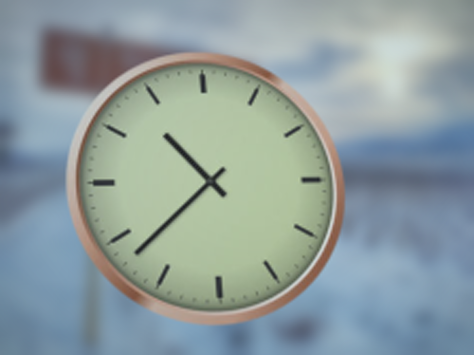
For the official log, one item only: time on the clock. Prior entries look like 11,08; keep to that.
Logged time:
10,38
